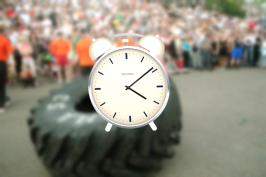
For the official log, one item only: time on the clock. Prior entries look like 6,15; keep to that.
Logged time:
4,09
